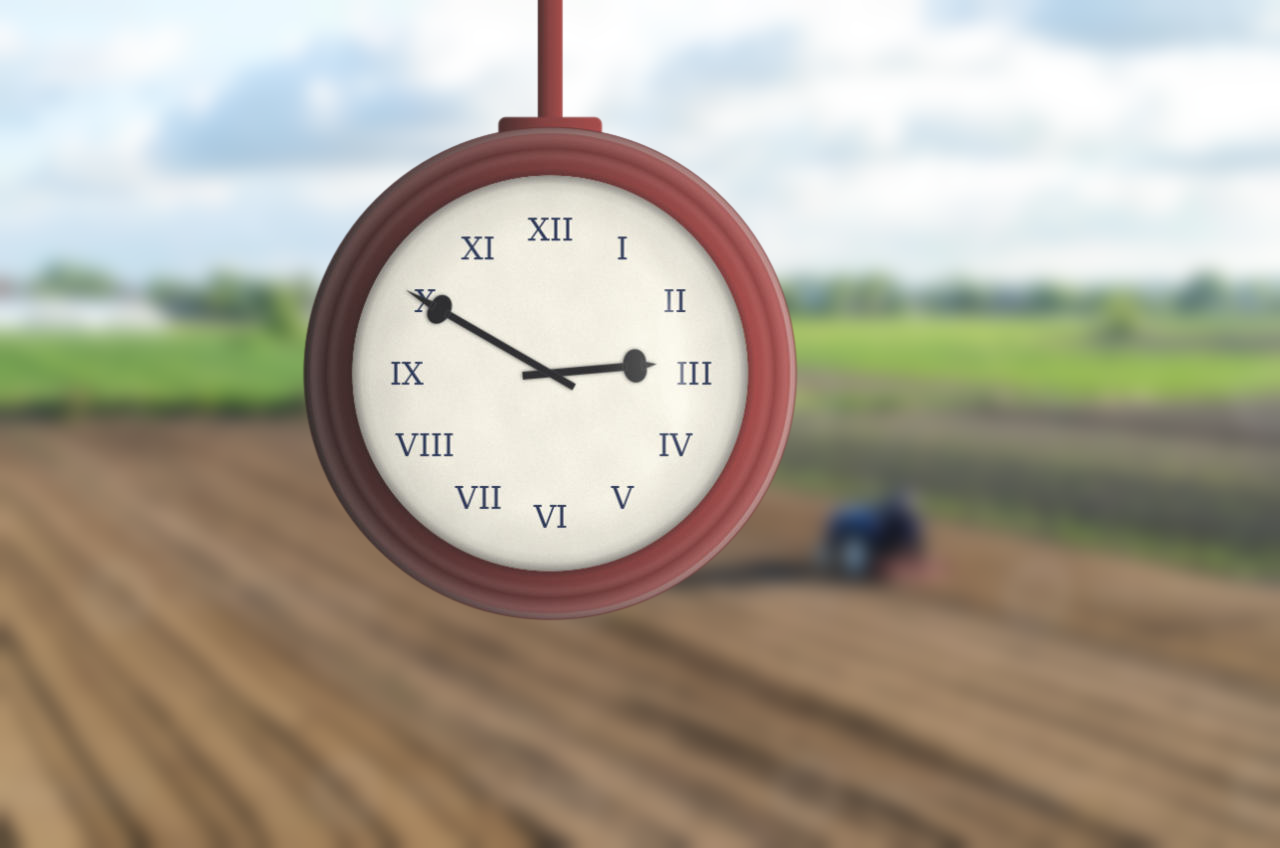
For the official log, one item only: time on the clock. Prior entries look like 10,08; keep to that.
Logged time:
2,50
